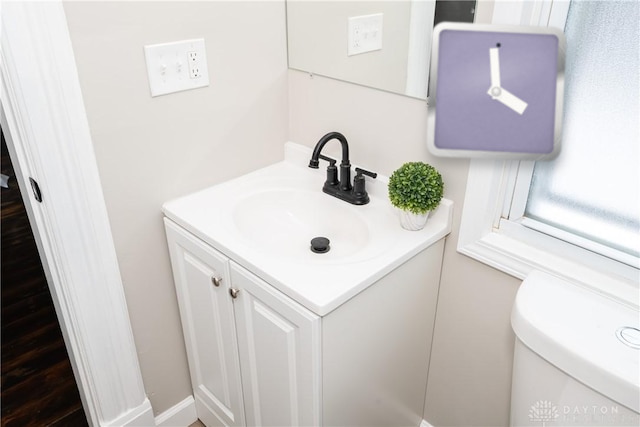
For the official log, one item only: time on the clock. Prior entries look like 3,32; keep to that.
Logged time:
3,59
